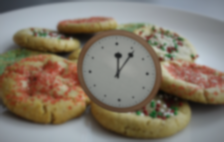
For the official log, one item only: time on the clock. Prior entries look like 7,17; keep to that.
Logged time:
12,06
